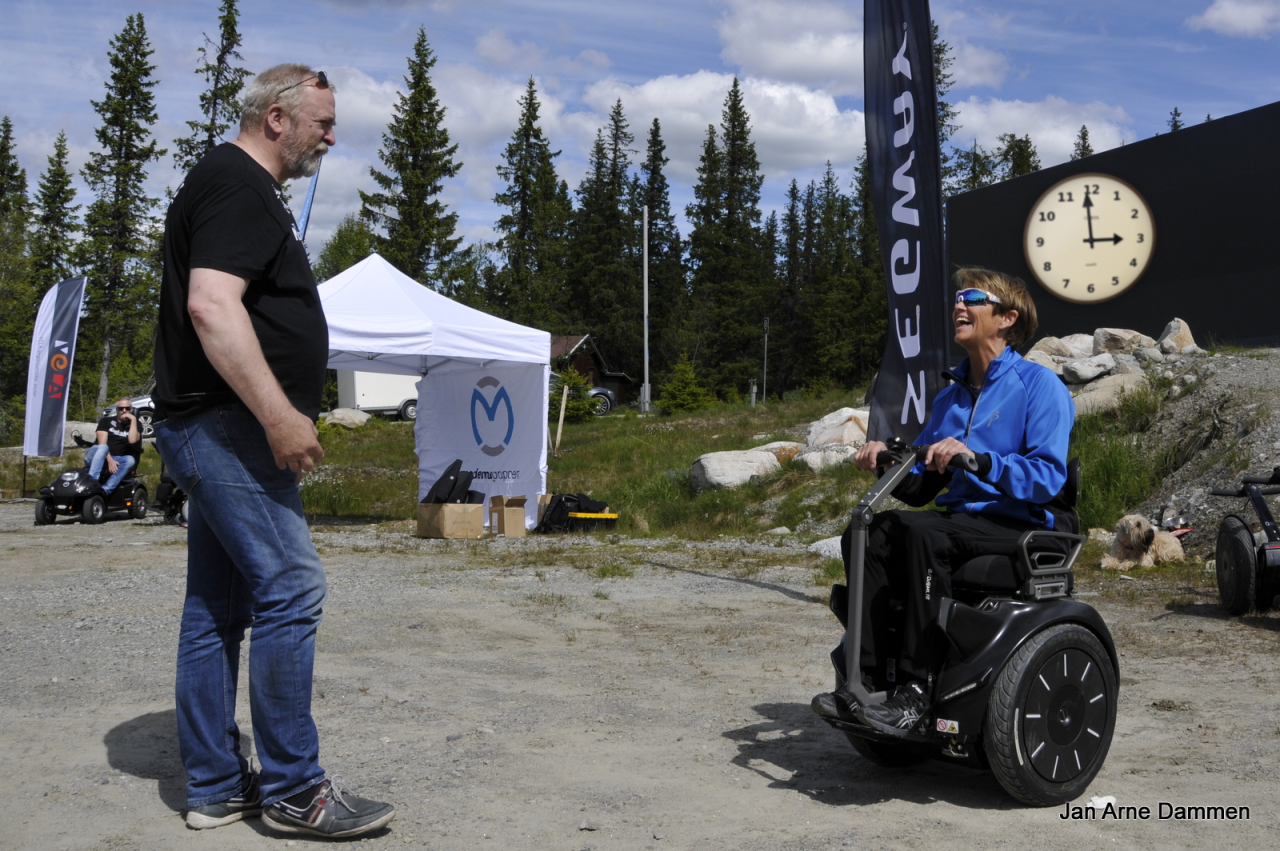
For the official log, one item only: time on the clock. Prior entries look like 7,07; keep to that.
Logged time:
2,59
